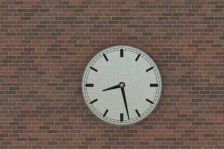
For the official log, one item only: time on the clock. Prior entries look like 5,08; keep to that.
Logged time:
8,28
